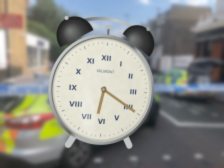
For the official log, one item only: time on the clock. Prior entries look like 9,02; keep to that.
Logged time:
6,20
